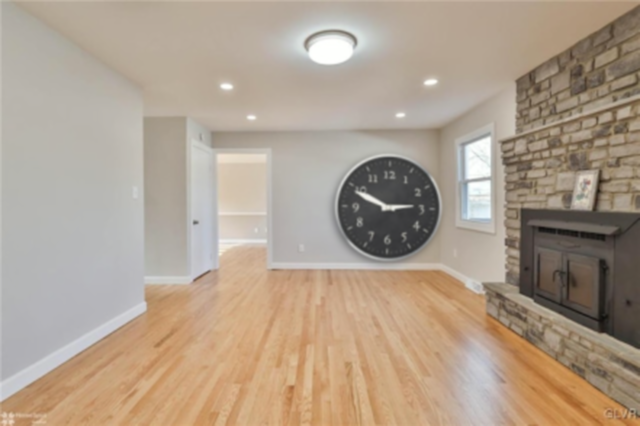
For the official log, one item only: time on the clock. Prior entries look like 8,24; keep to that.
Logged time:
2,49
